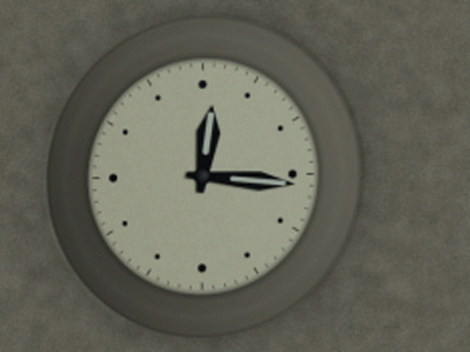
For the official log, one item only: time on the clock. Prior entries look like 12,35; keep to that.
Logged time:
12,16
